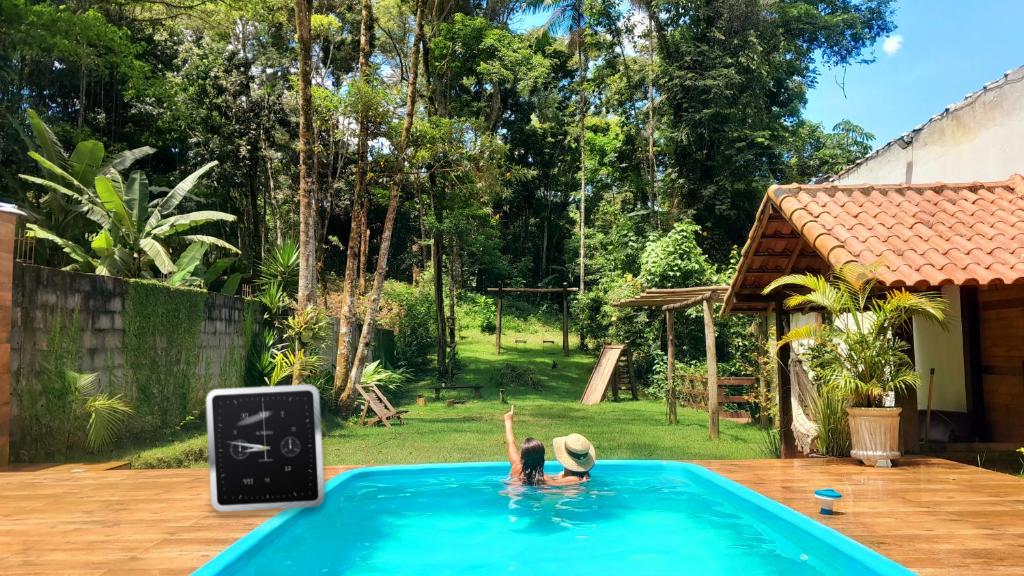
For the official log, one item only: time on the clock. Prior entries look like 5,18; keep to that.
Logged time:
8,47
